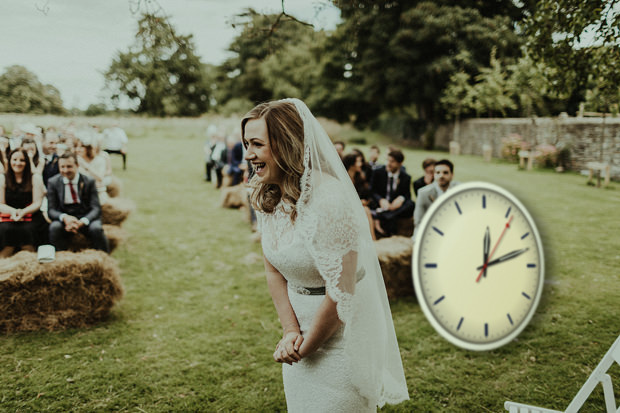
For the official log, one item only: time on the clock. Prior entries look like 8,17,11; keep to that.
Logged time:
12,12,06
